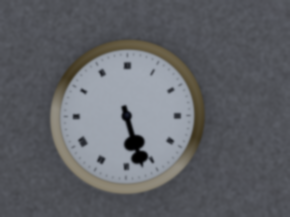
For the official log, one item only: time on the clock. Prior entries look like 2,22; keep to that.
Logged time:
5,27
